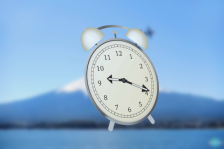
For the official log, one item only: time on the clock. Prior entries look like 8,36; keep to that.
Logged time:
9,19
